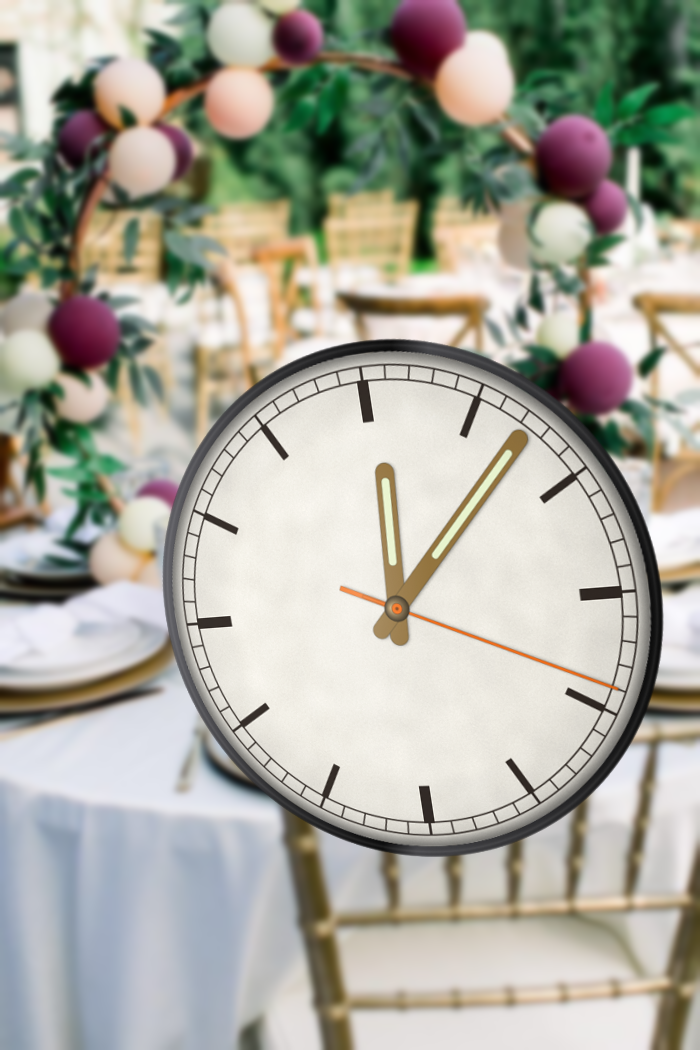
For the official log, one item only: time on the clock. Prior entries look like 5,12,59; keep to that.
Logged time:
12,07,19
